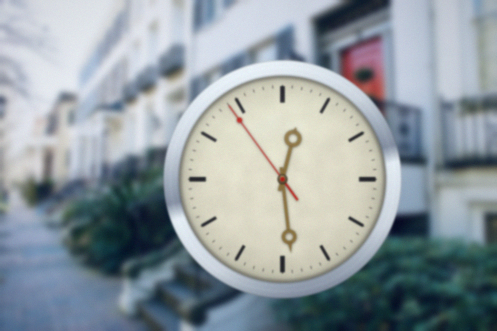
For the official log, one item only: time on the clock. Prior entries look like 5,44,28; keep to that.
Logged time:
12,28,54
